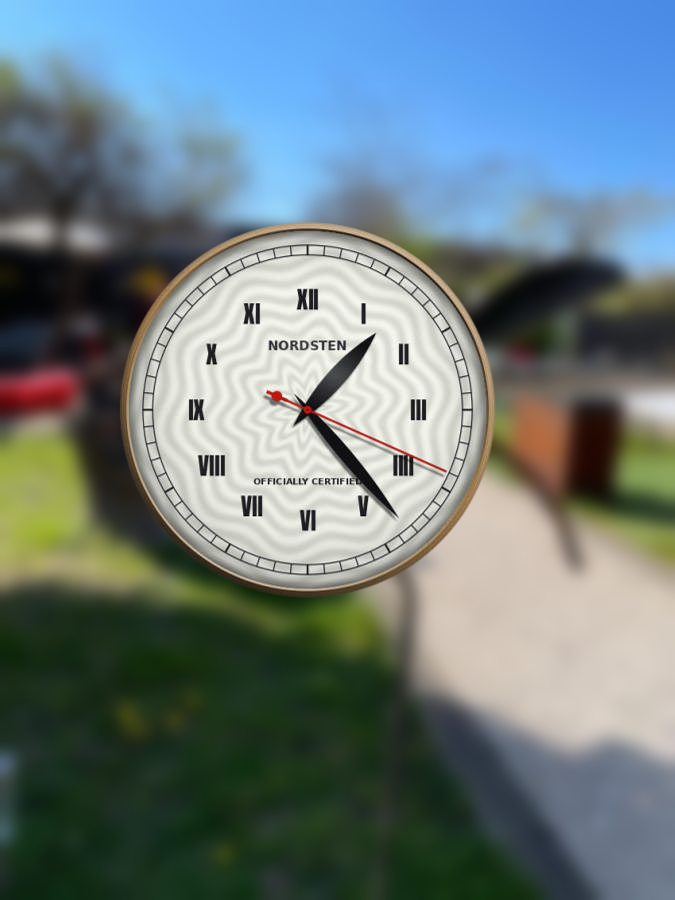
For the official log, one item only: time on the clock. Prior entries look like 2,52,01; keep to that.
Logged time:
1,23,19
